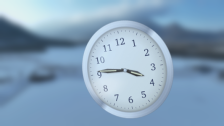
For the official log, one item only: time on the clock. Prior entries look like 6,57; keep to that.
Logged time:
3,46
